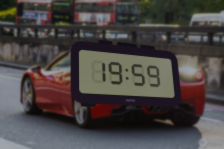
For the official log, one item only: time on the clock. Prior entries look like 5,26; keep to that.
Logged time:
19,59
